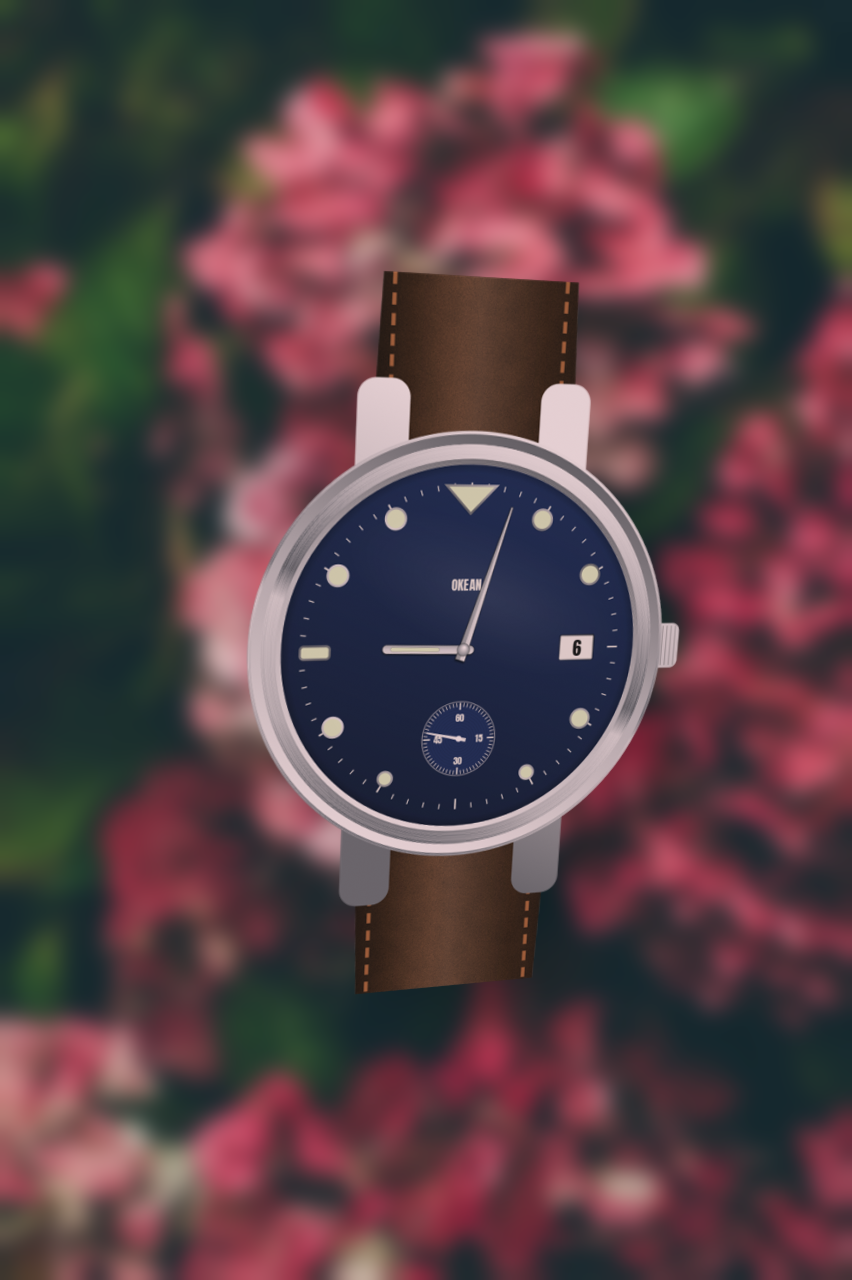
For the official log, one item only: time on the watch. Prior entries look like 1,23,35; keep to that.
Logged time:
9,02,47
